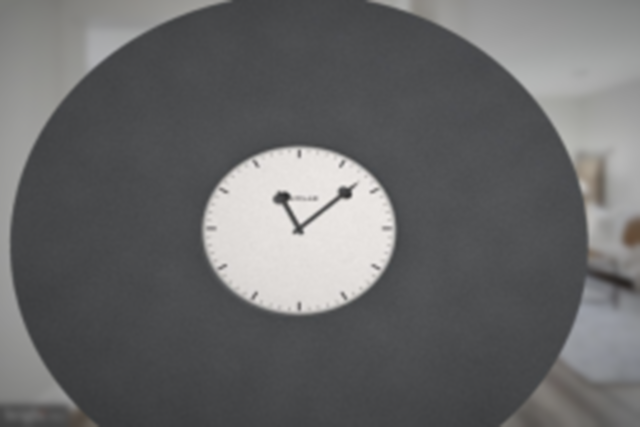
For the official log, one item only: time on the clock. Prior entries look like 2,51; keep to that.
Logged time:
11,08
